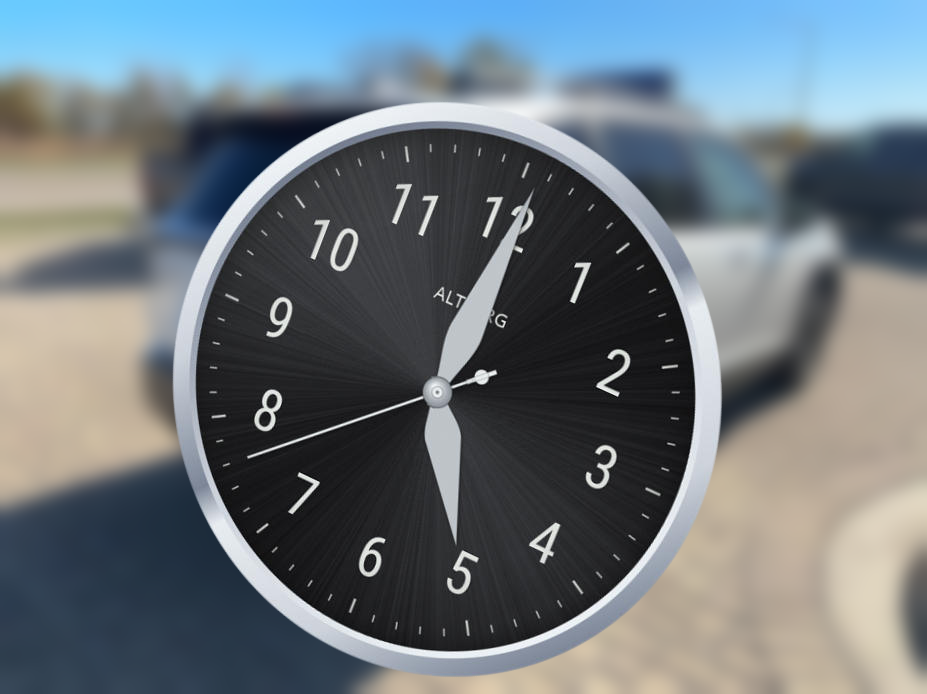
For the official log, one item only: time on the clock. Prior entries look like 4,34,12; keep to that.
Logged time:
5,00,38
